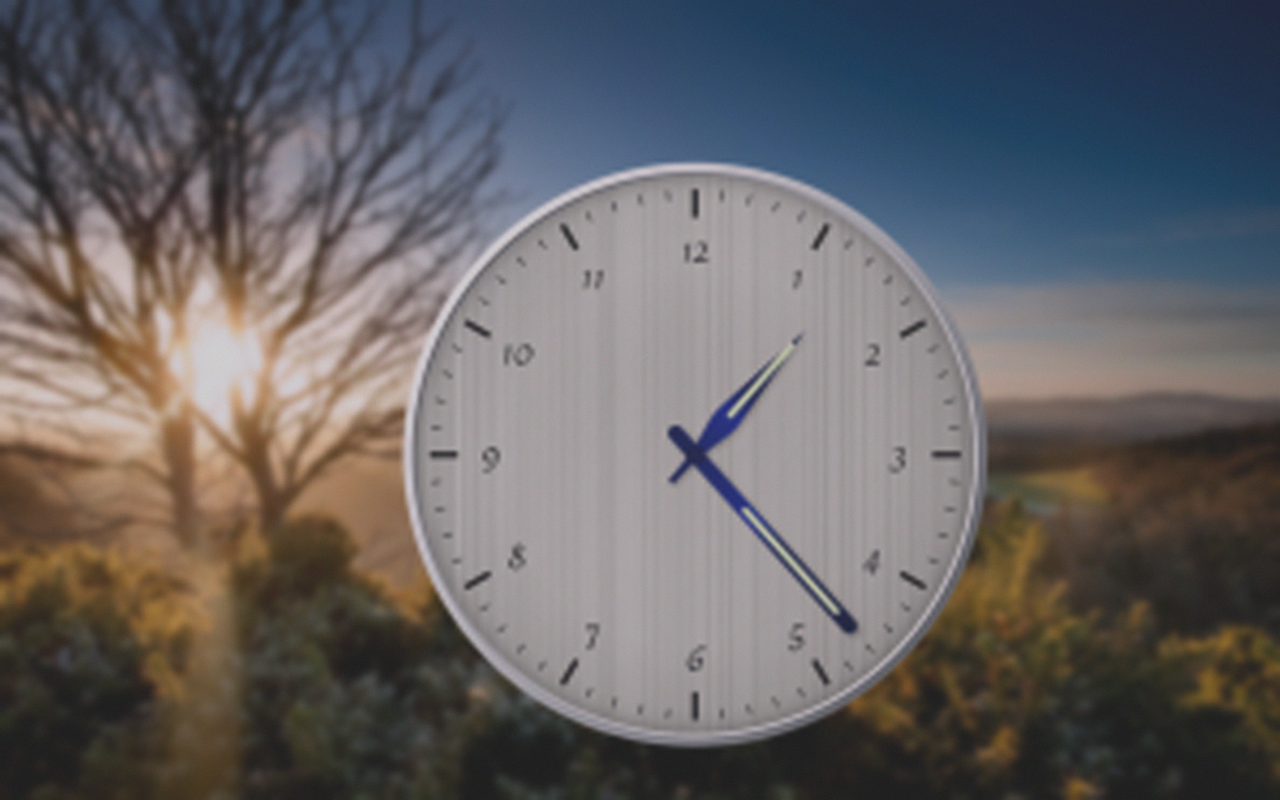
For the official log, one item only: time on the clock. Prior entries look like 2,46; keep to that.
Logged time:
1,23
